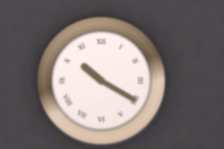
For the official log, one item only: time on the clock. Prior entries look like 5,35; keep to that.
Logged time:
10,20
